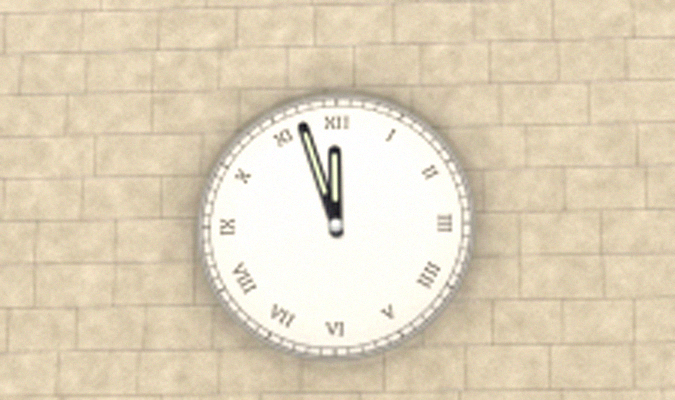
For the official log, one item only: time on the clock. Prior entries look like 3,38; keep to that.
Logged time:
11,57
